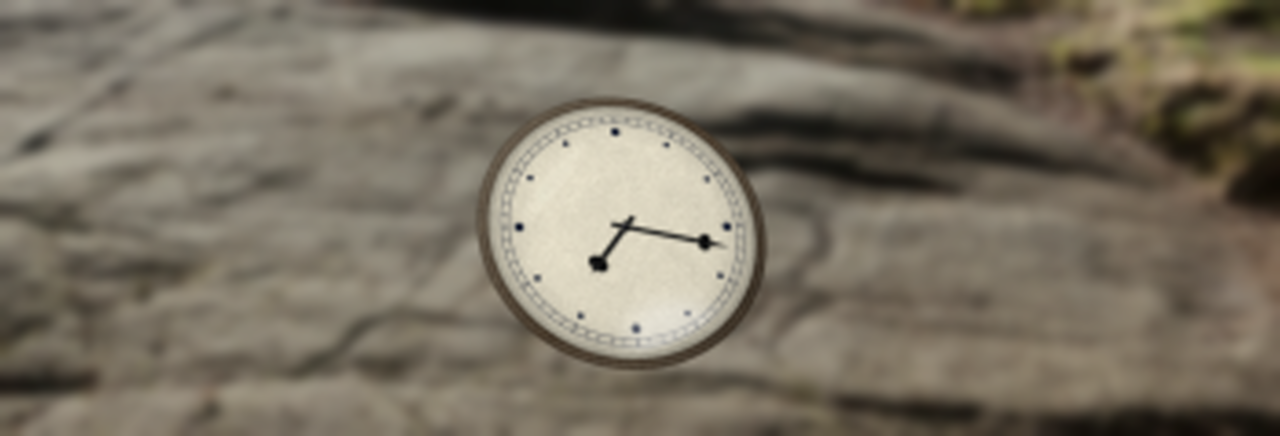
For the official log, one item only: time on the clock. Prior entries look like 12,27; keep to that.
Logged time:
7,17
